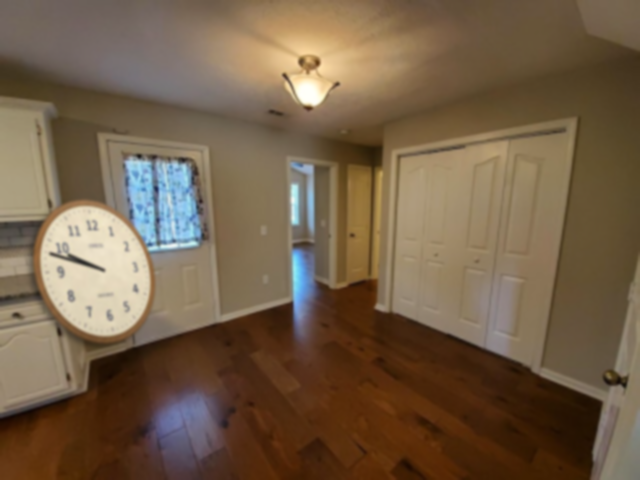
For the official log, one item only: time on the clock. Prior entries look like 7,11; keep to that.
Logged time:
9,48
